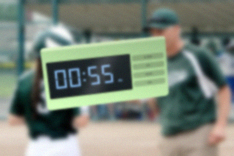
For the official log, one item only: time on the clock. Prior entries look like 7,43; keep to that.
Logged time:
0,55
